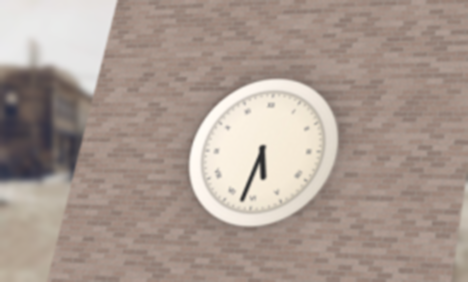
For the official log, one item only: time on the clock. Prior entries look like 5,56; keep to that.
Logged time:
5,32
